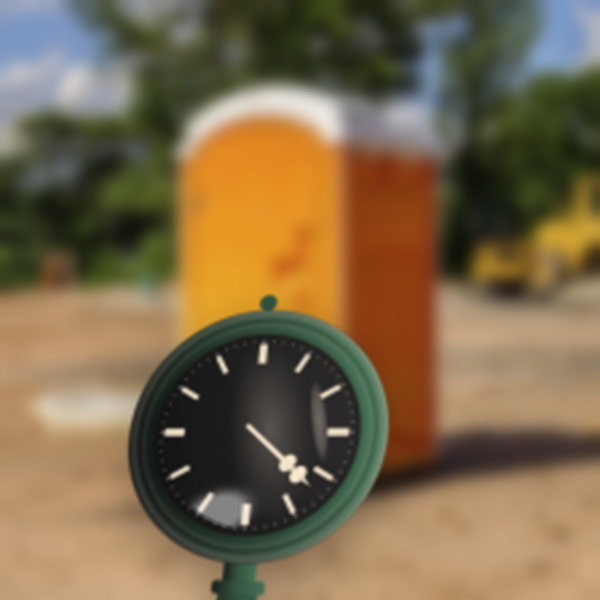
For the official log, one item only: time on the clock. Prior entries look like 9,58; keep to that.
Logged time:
4,22
